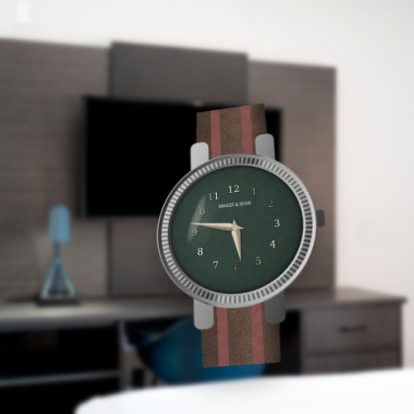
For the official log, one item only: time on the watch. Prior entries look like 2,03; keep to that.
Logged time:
5,47
